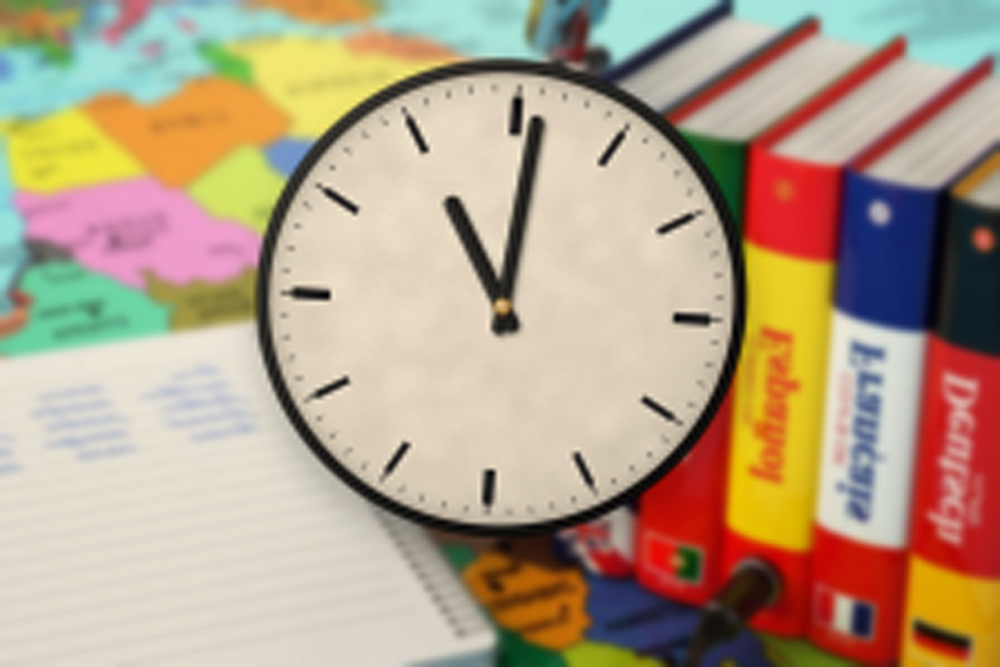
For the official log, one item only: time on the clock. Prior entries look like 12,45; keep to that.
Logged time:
11,01
